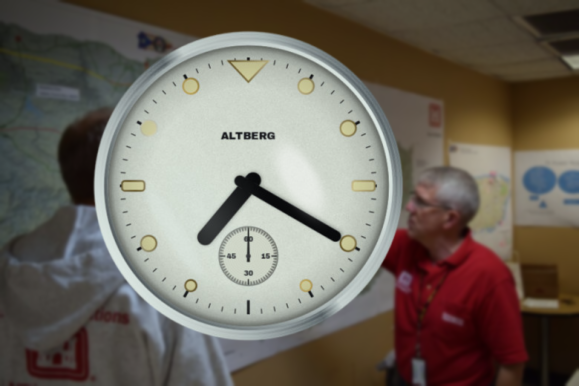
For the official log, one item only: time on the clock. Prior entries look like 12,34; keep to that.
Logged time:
7,20
